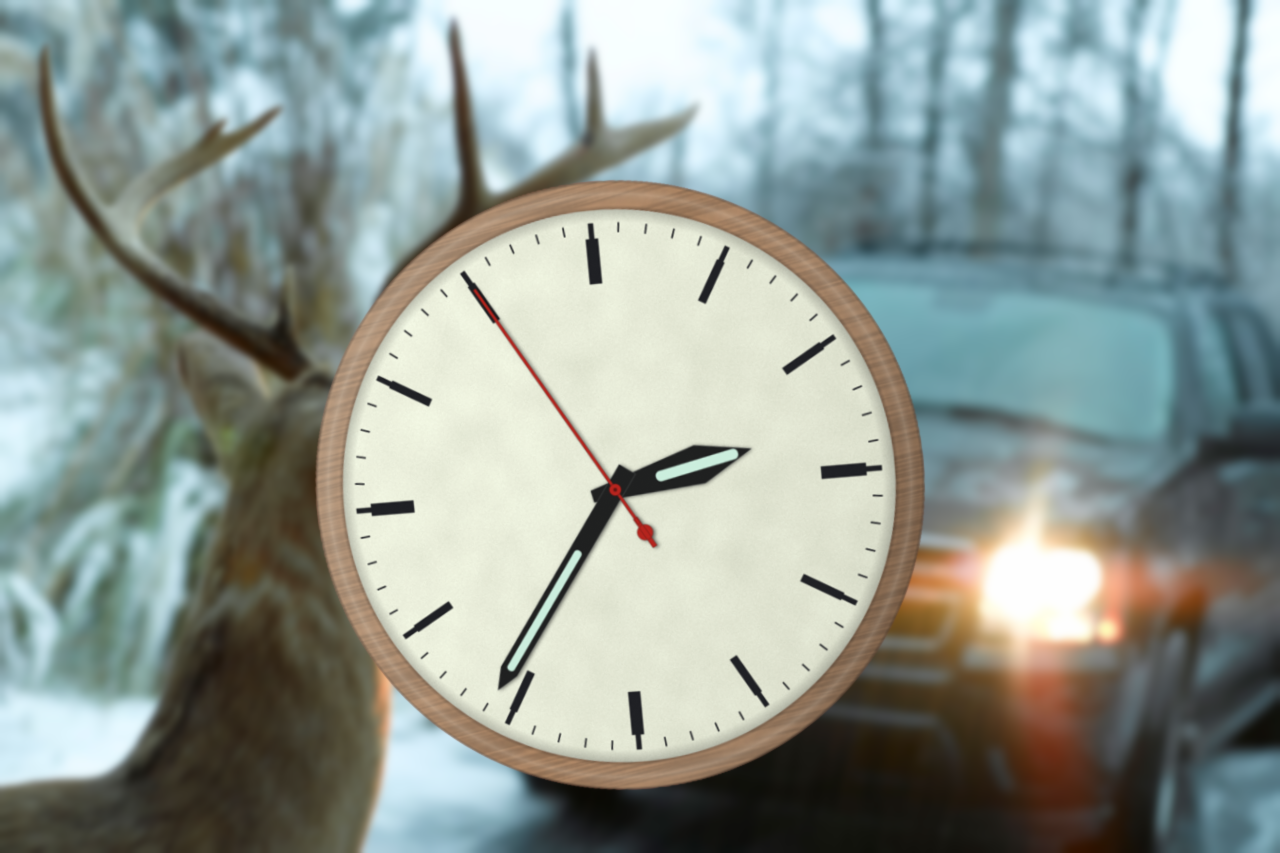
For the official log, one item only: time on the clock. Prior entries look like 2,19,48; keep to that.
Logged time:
2,35,55
